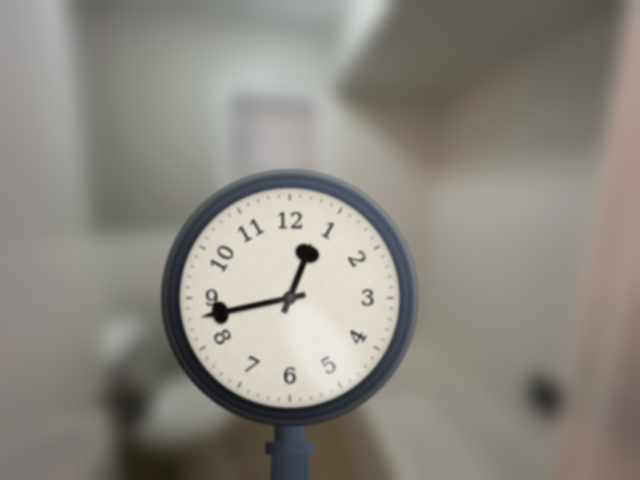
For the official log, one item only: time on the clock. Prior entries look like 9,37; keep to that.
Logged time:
12,43
